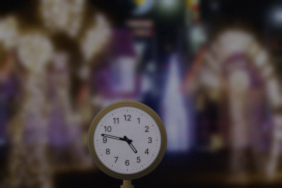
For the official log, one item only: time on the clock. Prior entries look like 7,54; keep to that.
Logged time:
4,47
